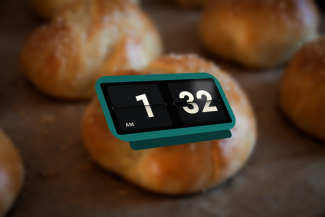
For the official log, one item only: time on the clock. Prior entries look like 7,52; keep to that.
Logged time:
1,32
